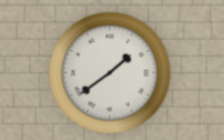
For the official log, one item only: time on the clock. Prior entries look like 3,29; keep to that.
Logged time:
1,39
